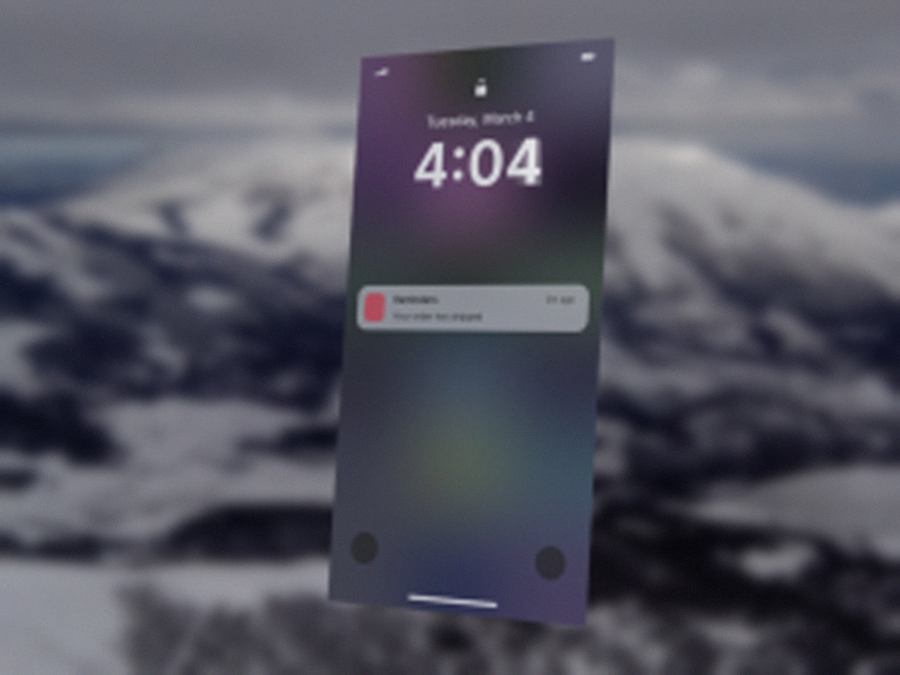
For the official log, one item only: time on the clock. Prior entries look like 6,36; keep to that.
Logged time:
4,04
